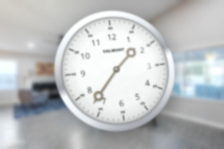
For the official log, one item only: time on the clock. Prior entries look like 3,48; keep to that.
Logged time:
1,37
